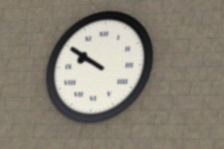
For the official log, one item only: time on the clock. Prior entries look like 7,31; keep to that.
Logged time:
9,50
